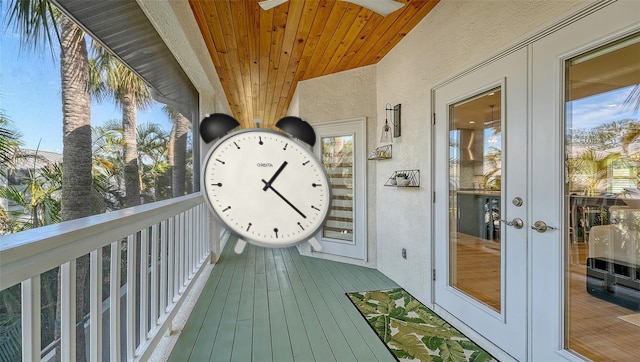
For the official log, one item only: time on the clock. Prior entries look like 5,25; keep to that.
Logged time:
1,23
